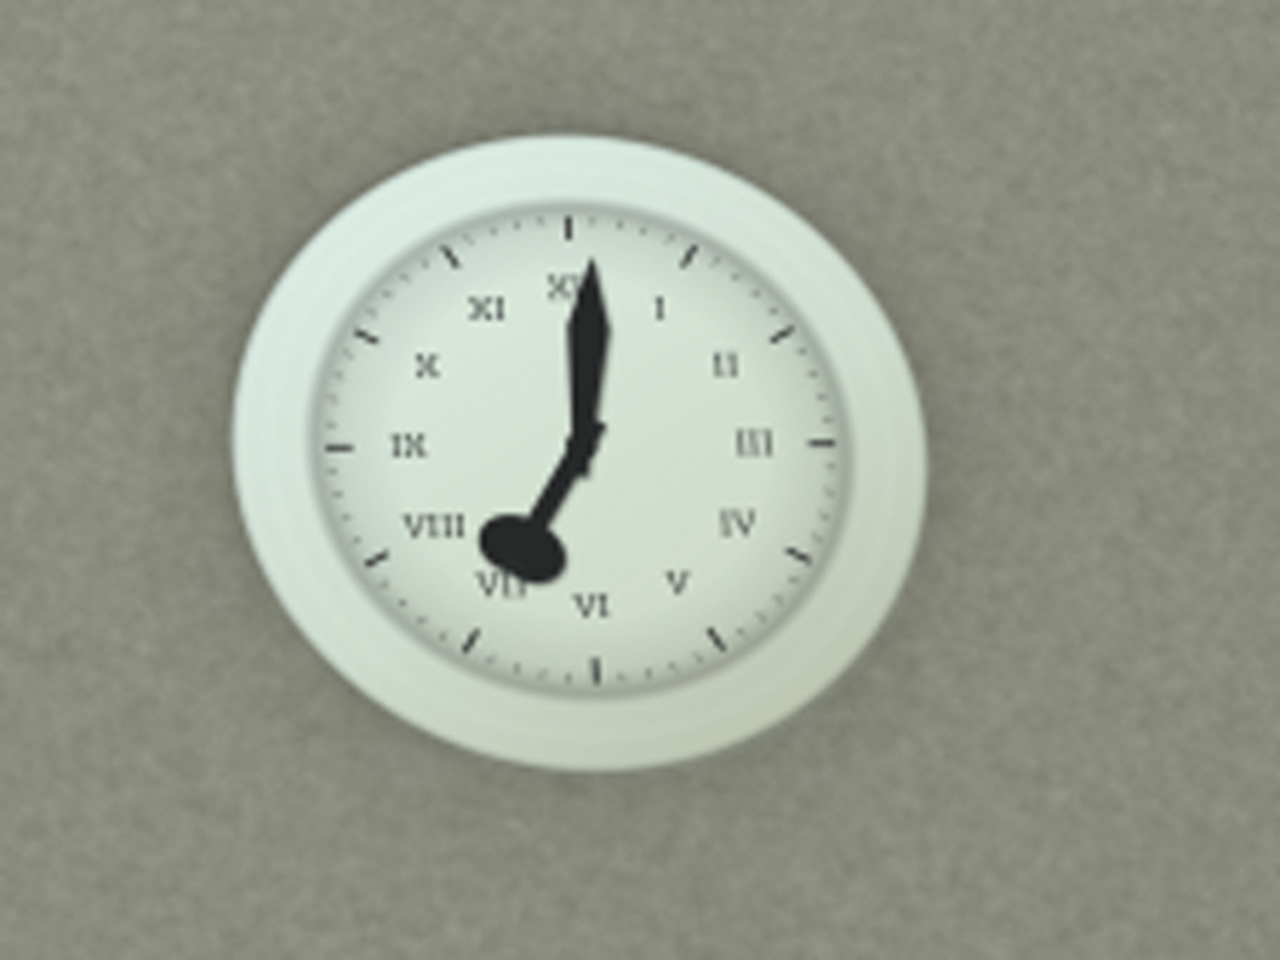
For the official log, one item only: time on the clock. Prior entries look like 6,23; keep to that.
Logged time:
7,01
